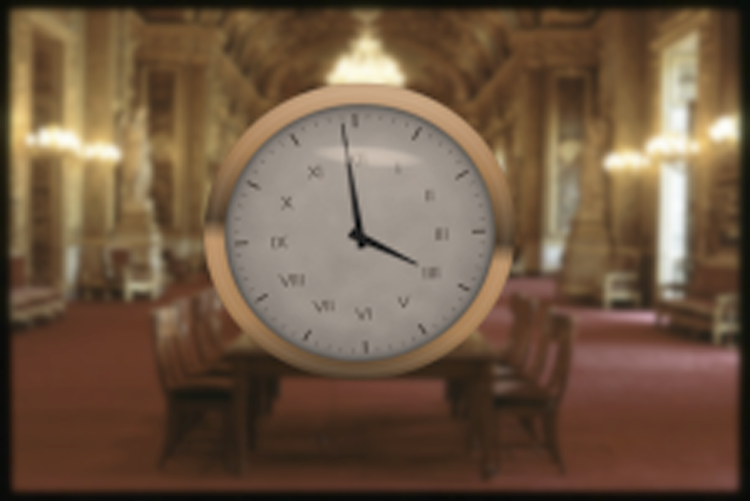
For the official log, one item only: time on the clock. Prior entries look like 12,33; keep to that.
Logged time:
3,59
